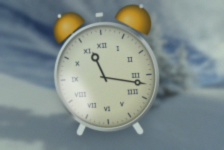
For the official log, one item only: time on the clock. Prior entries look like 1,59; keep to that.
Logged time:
11,17
